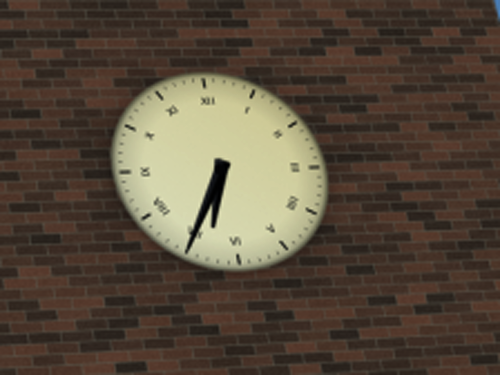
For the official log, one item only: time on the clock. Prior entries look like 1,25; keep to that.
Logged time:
6,35
